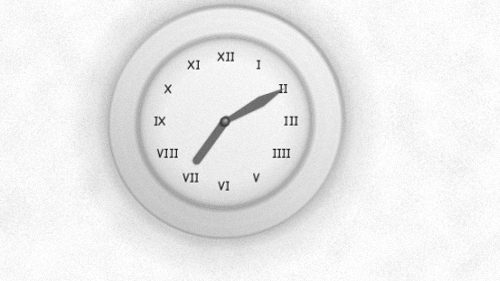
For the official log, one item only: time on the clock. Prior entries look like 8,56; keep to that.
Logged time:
7,10
